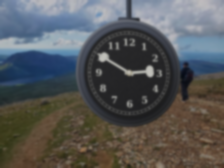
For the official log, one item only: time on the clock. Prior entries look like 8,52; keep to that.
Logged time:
2,50
